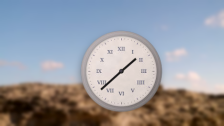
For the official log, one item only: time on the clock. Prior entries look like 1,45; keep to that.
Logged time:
1,38
